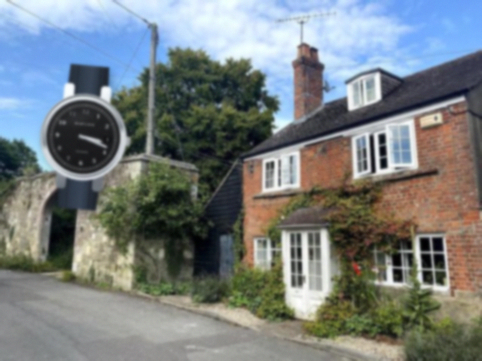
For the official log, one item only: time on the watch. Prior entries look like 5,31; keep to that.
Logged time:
3,18
